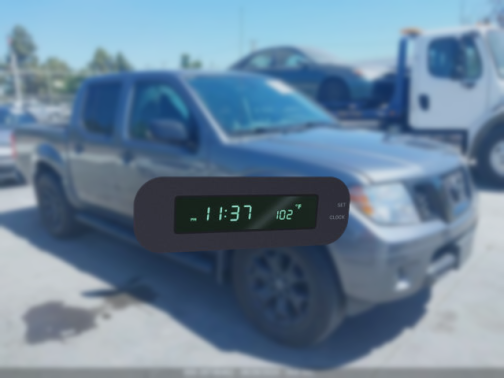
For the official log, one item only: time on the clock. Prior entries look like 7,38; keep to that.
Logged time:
11,37
